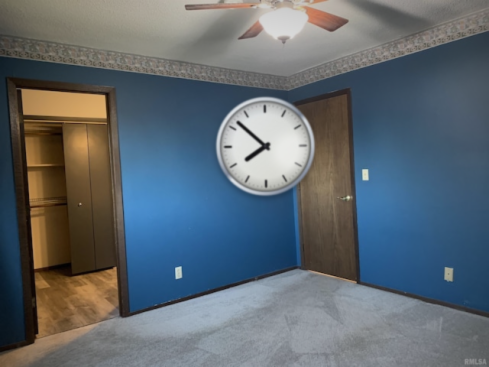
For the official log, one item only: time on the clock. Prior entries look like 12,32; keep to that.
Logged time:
7,52
